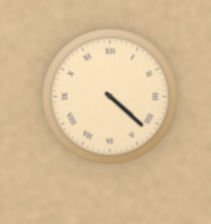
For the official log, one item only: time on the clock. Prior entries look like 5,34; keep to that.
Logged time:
4,22
